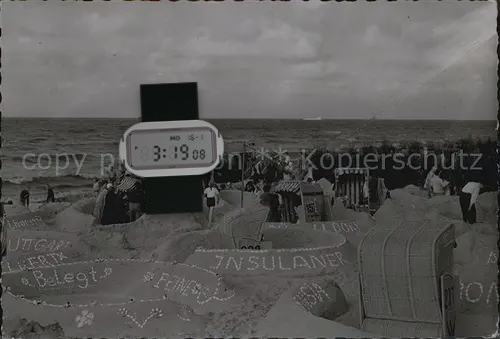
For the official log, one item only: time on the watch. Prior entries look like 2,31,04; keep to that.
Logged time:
3,19,08
